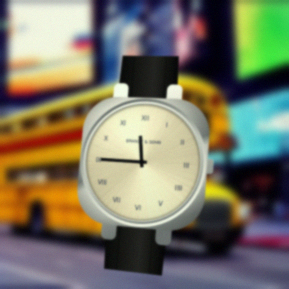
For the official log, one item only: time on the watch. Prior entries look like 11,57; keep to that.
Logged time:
11,45
